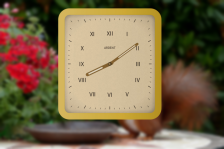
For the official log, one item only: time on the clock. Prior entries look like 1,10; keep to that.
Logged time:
8,09
